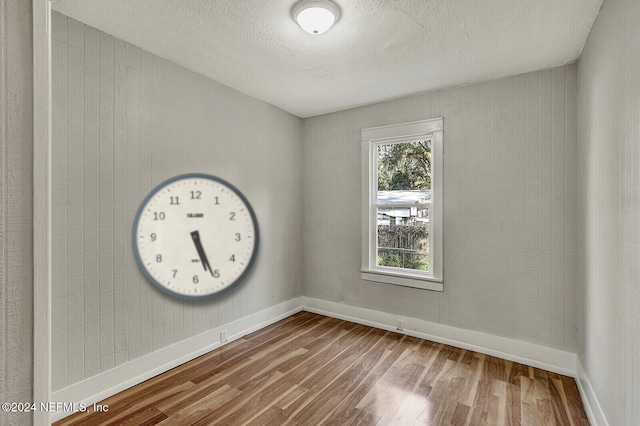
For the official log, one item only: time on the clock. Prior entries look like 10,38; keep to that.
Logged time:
5,26
